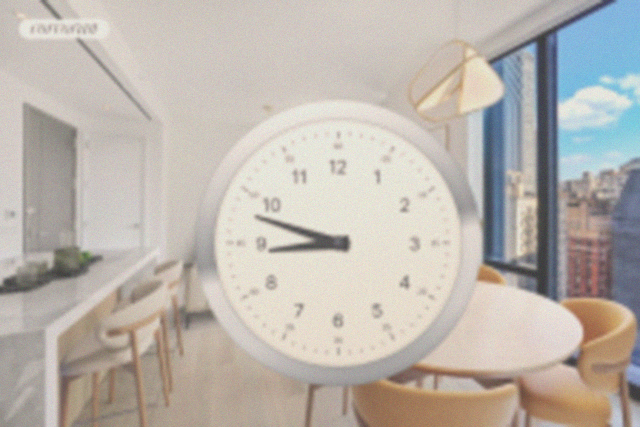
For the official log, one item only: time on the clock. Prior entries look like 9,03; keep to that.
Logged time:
8,48
